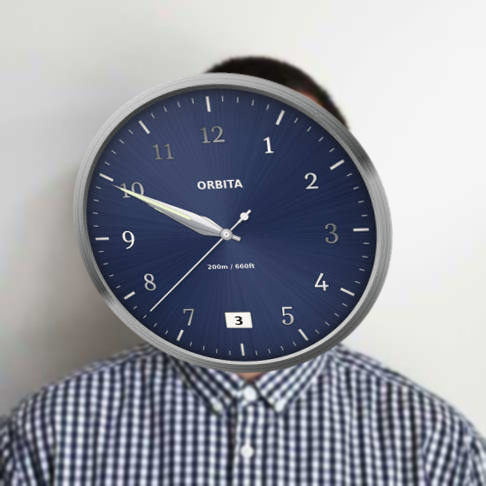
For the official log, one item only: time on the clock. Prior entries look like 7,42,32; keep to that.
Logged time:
9,49,38
